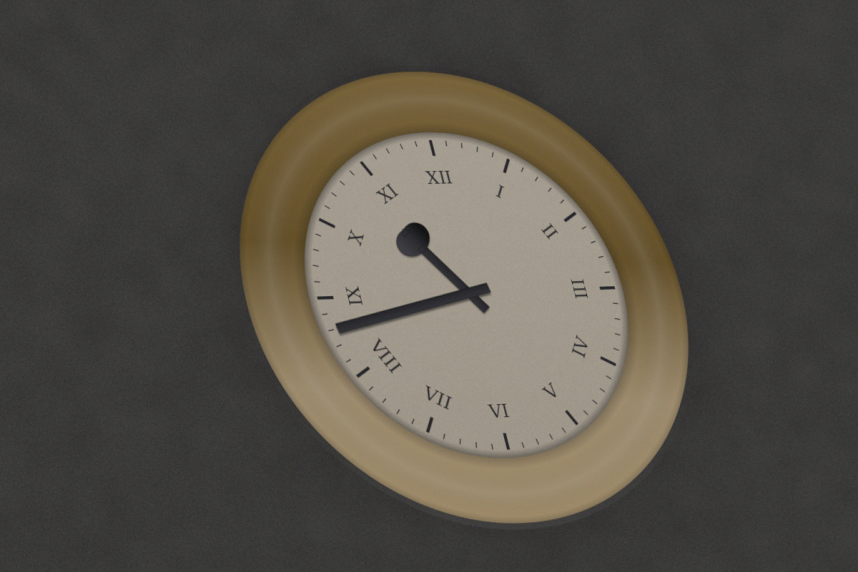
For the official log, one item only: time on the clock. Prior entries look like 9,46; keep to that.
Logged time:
10,43
